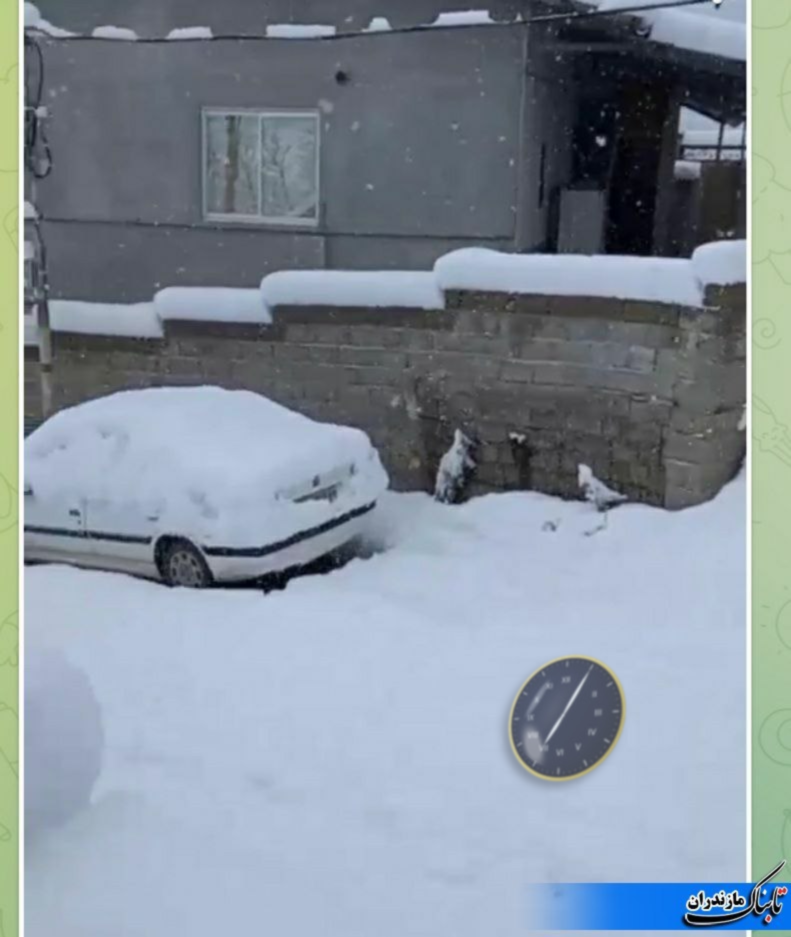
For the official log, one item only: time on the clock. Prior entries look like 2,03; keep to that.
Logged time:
7,05
